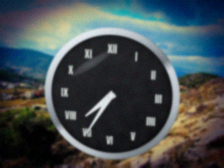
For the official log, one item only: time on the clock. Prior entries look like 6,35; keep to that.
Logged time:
7,35
